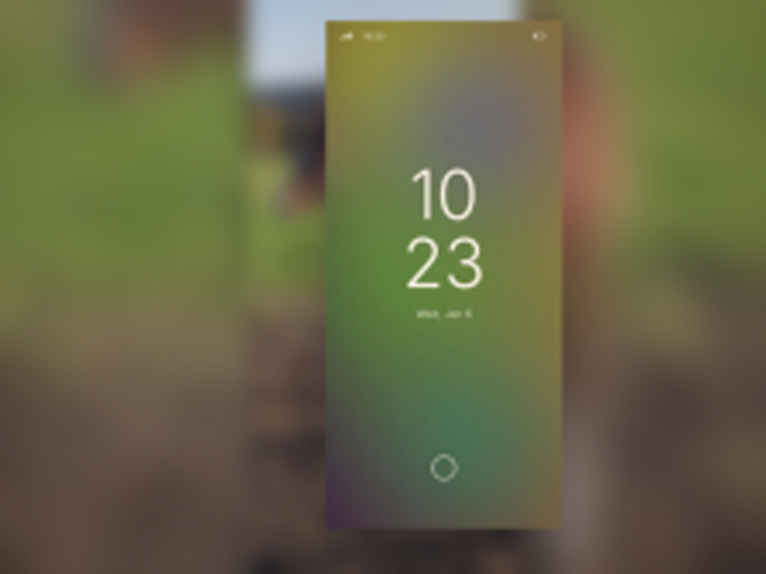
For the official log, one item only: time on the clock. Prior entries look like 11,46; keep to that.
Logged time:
10,23
